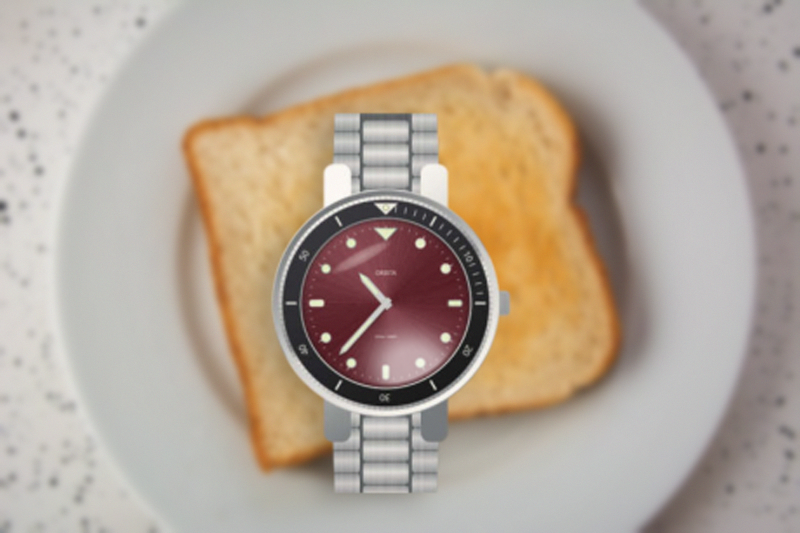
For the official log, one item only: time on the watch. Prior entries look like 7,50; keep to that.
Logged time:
10,37
